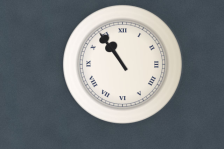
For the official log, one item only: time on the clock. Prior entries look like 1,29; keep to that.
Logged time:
10,54
